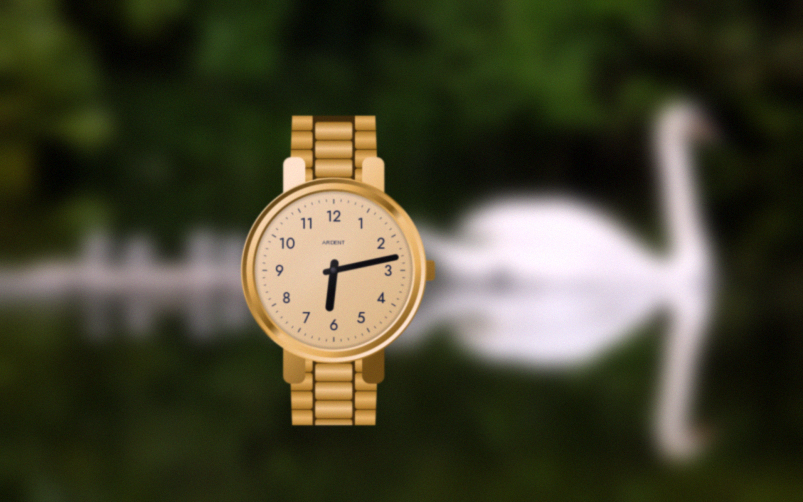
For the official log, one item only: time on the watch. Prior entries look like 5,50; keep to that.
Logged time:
6,13
